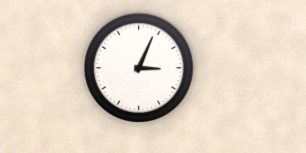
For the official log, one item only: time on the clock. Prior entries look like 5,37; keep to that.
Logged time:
3,04
